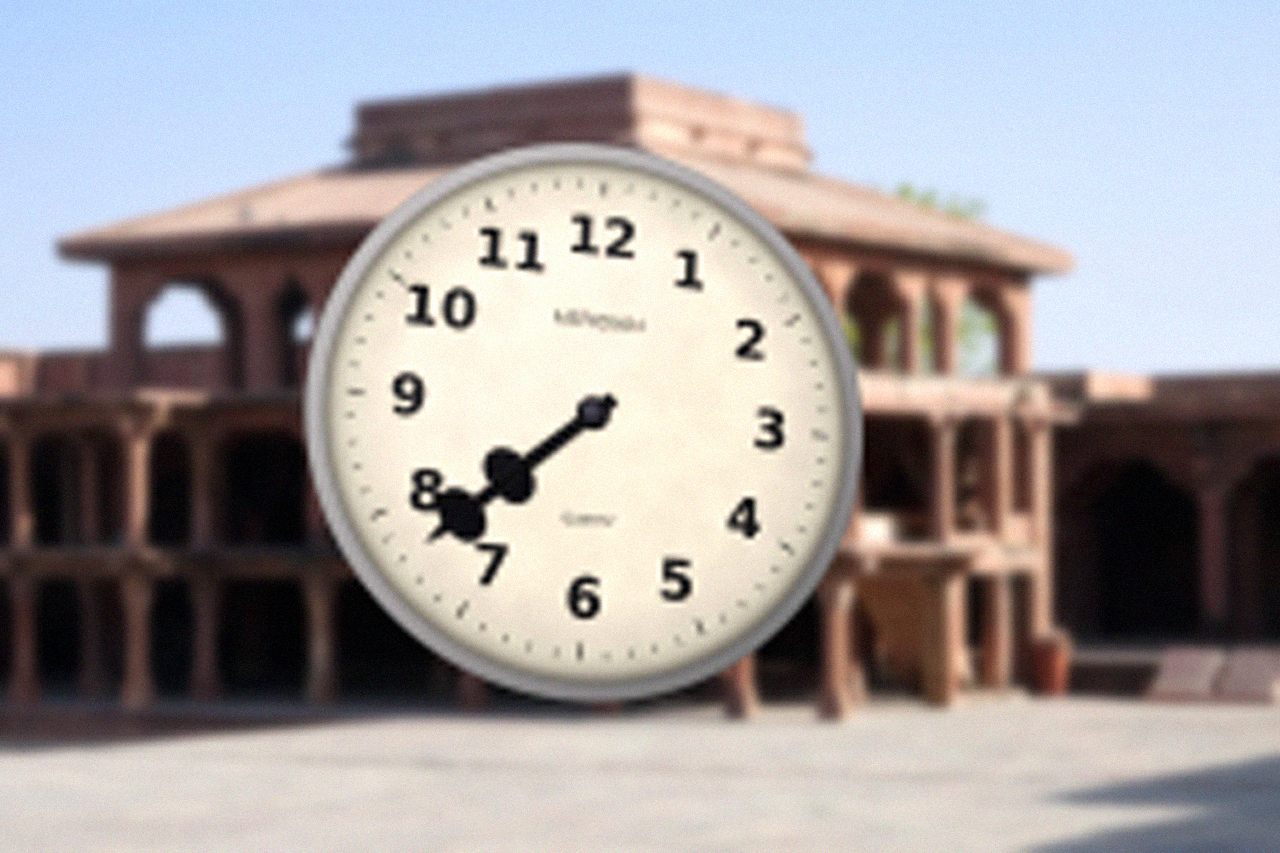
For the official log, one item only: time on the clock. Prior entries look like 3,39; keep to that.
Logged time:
7,38
